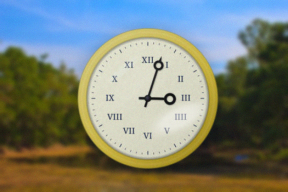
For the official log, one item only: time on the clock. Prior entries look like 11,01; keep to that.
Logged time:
3,03
